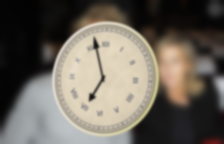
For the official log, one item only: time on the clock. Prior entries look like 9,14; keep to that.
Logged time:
6,57
